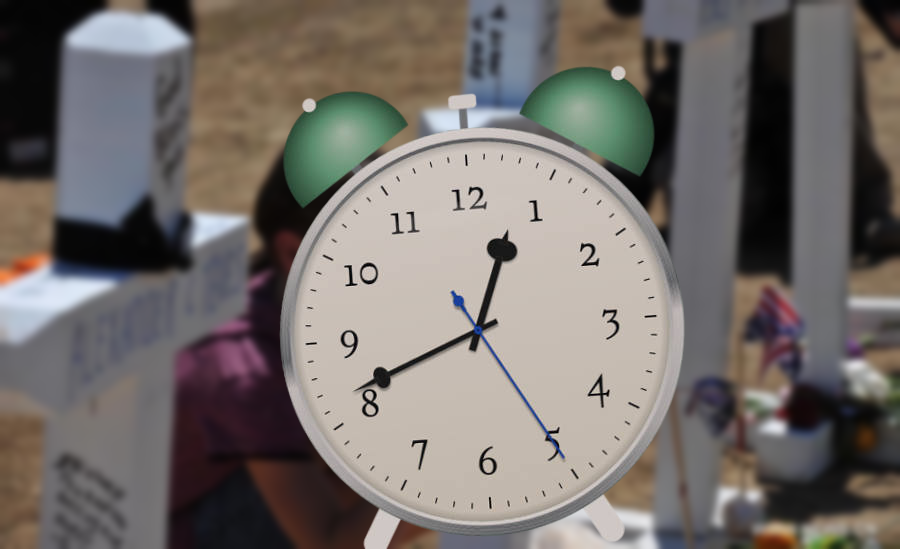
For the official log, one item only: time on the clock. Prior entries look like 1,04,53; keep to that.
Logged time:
12,41,25
